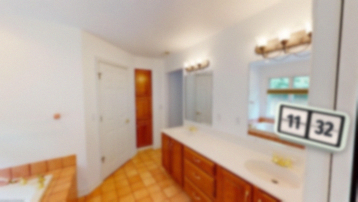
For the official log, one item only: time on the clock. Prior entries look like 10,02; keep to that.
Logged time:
11,32
